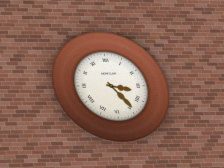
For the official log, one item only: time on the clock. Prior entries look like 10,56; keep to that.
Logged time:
3,24
